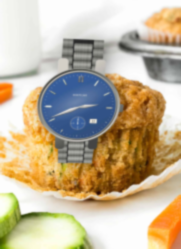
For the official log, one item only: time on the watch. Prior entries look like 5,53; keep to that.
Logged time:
2,41
